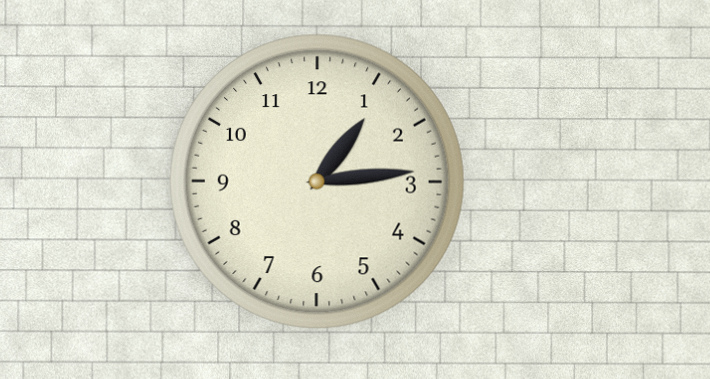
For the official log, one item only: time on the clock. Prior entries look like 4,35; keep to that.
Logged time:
1,14
